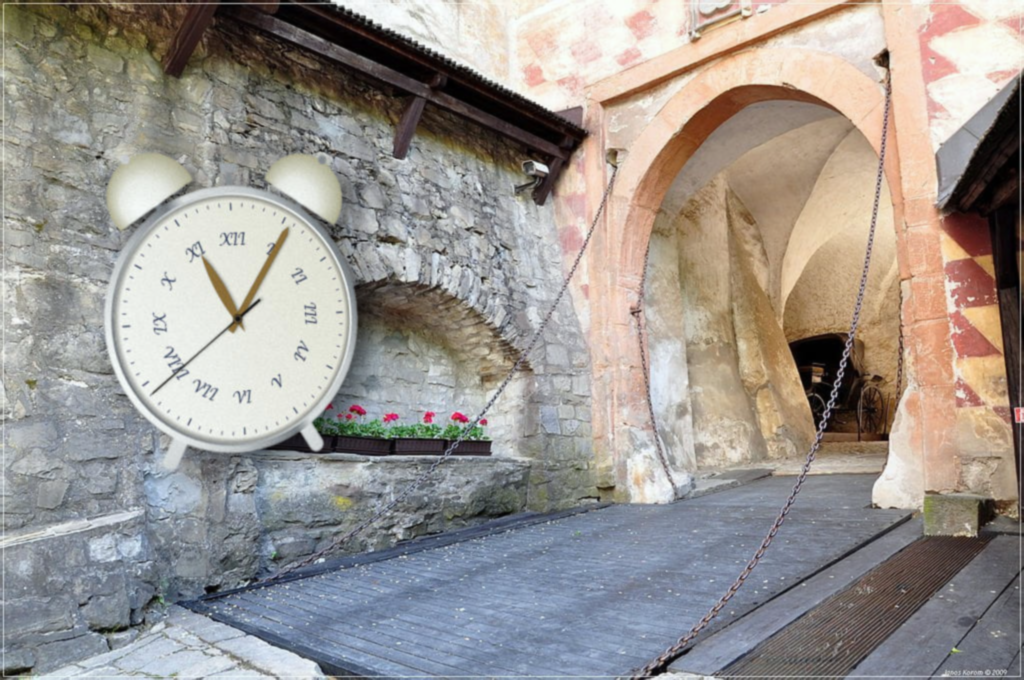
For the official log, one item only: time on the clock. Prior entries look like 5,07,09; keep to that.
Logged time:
11,05,39
